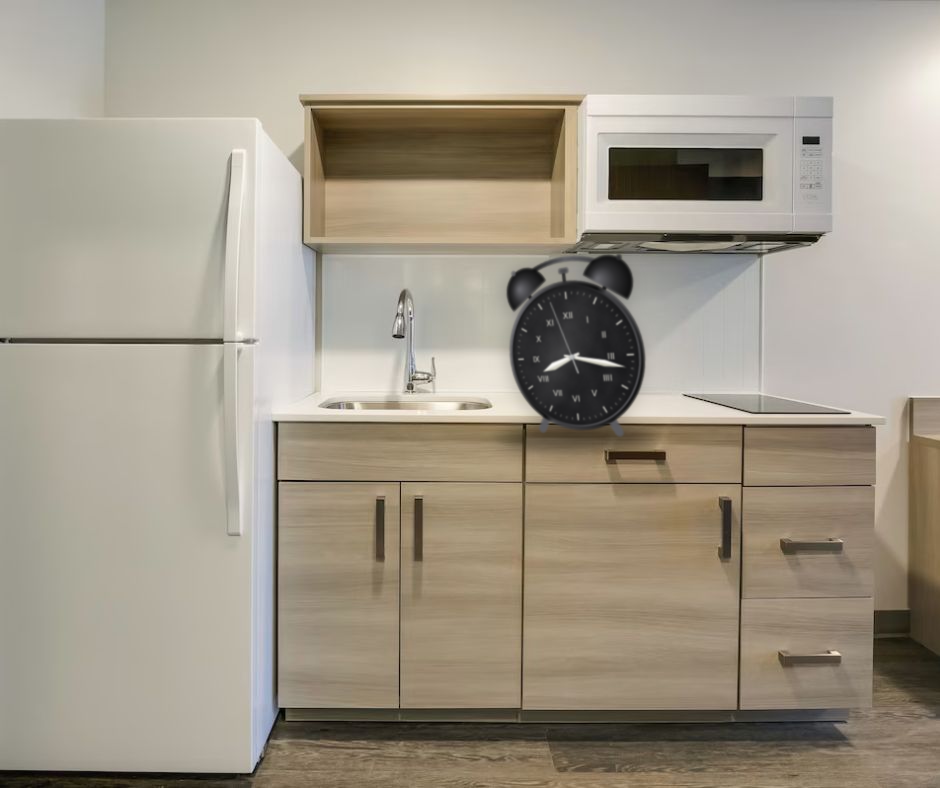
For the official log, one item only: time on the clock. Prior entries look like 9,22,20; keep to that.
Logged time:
8,16,57
